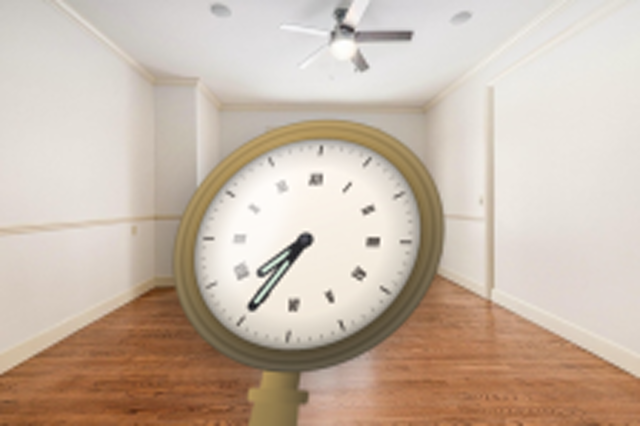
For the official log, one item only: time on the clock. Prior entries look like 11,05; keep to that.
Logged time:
7,35
